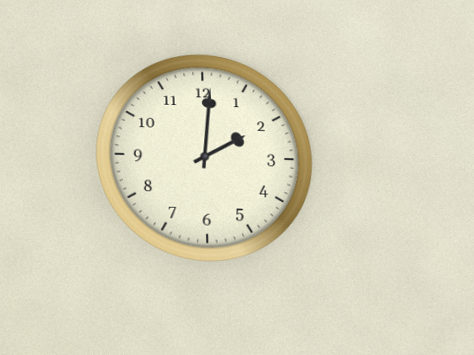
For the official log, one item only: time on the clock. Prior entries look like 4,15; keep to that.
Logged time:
2,01
